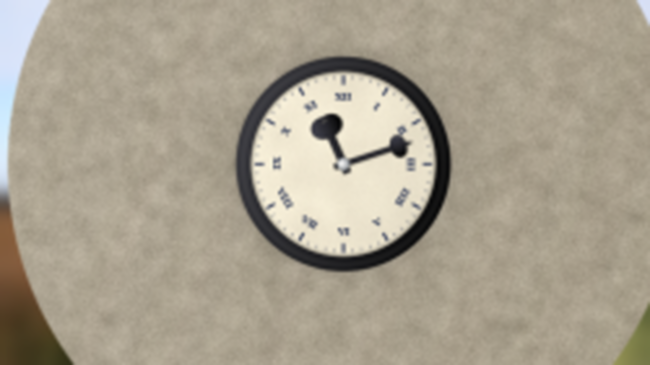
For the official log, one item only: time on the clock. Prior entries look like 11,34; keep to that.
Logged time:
11,12
